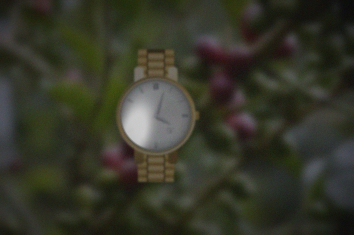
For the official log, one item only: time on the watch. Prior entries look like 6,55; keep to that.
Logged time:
4,03
